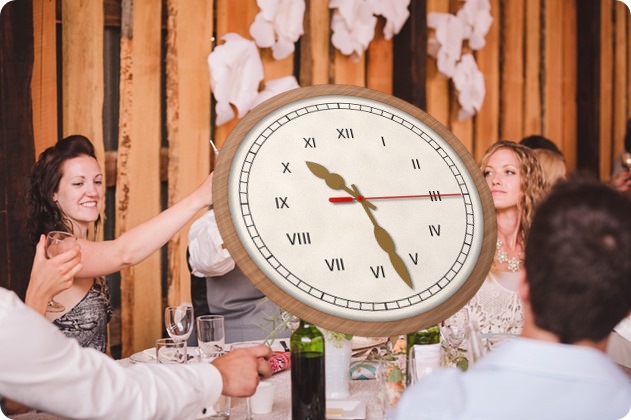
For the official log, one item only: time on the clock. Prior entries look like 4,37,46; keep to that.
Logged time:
10,27,15
